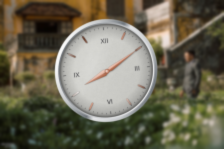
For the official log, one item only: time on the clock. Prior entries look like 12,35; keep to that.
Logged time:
8,10
